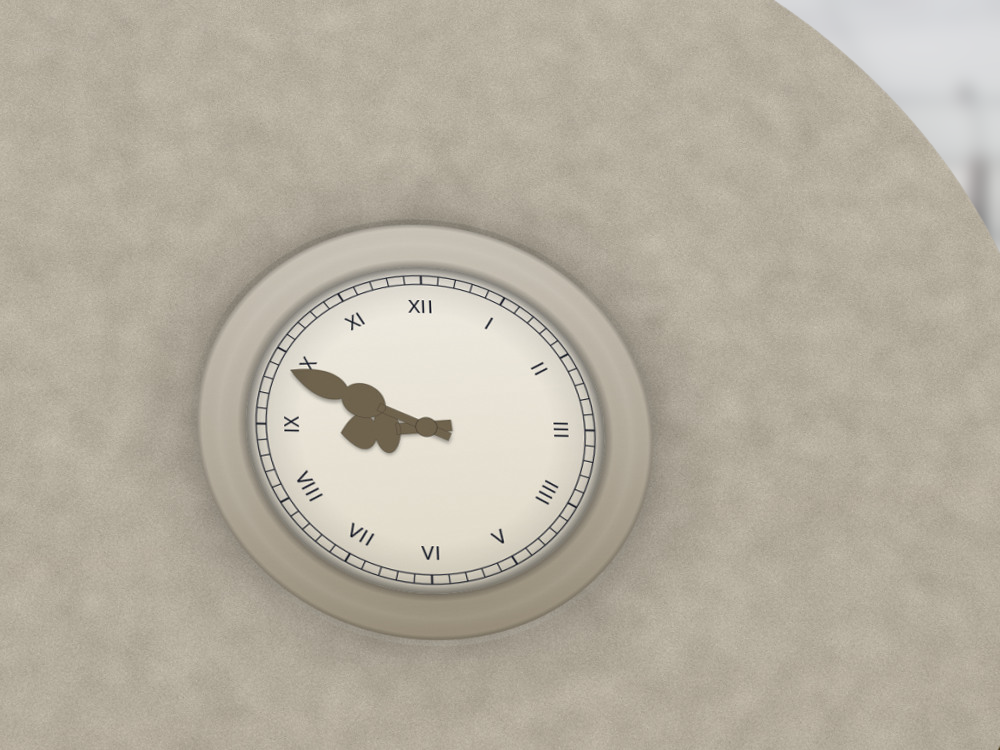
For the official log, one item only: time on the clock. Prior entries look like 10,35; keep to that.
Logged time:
8,49
